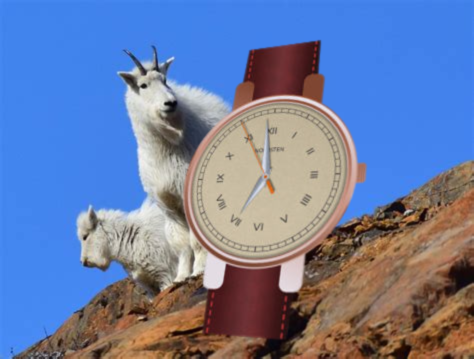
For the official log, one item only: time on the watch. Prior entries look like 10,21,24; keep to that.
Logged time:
6,58,55
